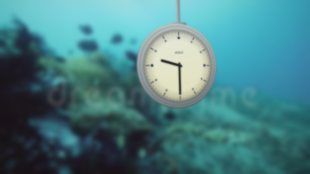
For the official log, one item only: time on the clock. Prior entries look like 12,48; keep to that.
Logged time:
9,30
